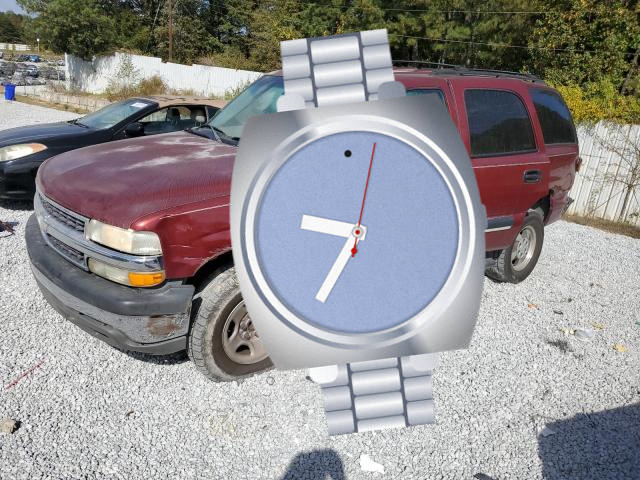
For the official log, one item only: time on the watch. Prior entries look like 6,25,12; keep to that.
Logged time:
9,36,03
